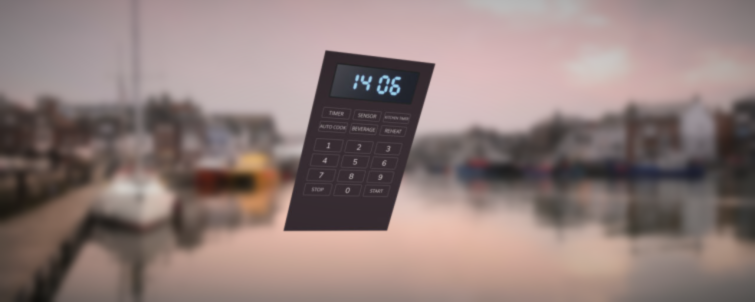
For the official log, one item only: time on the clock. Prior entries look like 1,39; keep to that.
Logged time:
14,06
